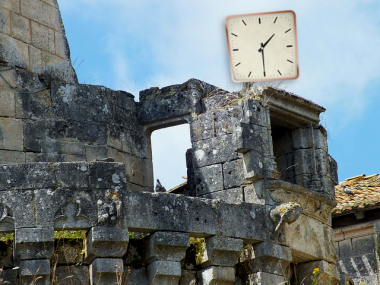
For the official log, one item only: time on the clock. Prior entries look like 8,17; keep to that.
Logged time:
1,30
